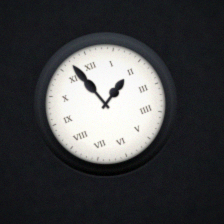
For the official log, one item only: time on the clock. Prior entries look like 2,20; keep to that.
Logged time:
1,57
